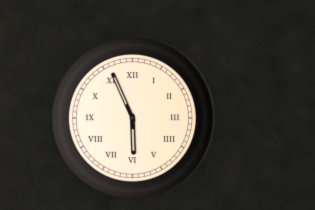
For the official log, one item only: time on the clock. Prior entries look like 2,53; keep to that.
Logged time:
5,56
